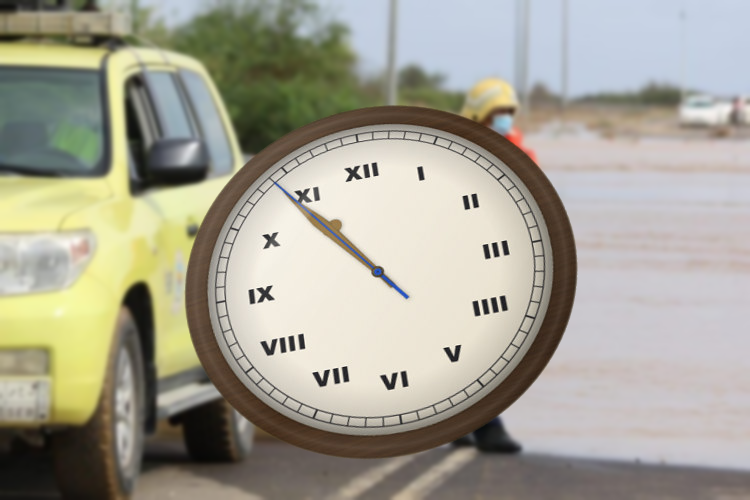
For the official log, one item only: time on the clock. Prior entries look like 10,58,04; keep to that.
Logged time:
10,53,54
